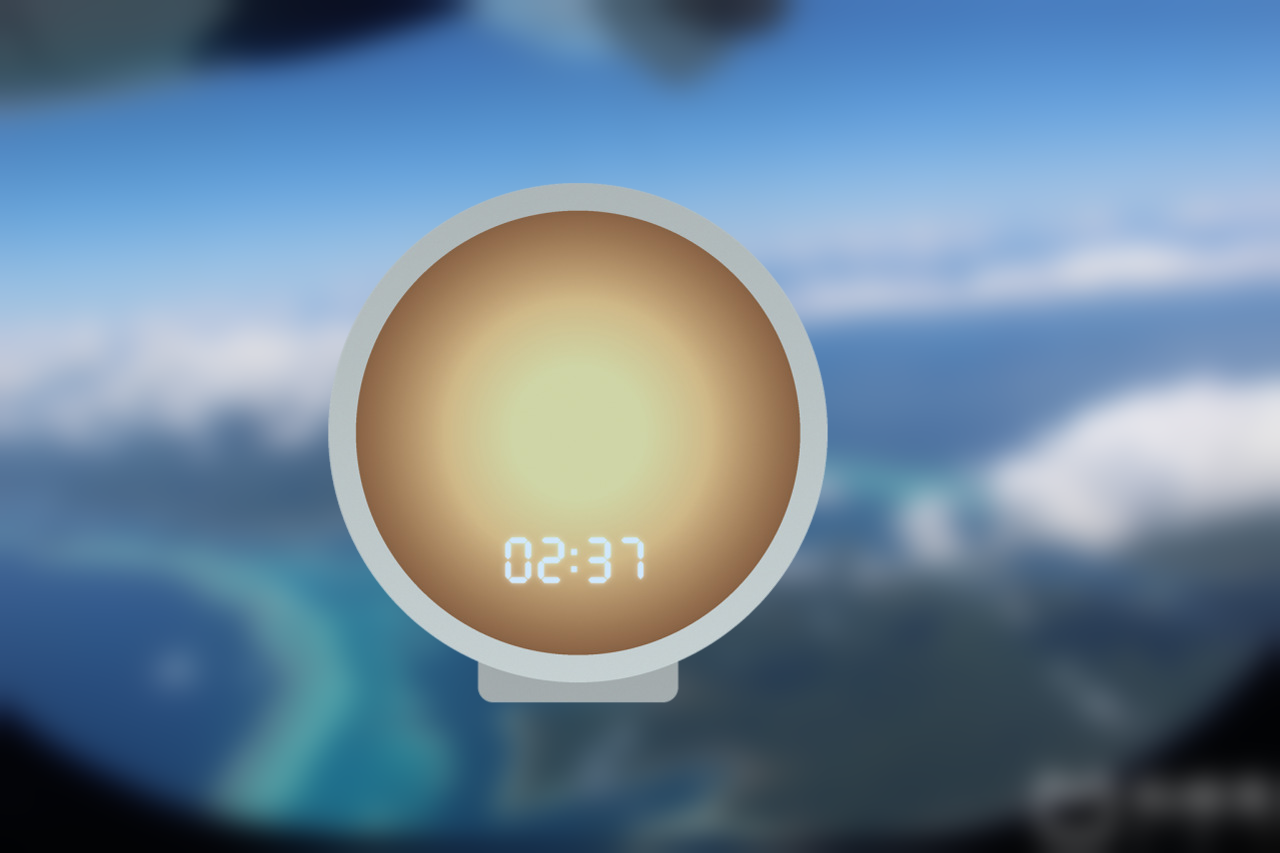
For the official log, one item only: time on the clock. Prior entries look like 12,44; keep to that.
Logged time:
2,37
